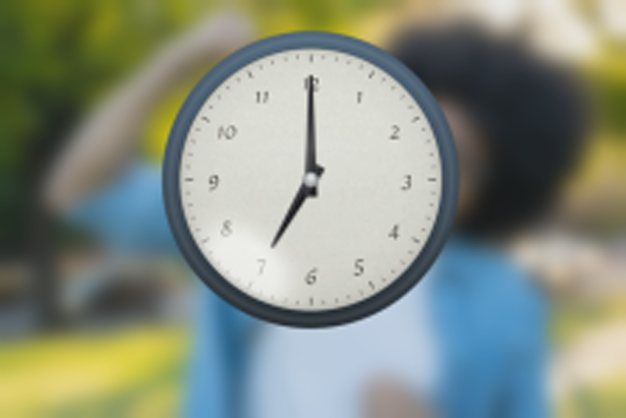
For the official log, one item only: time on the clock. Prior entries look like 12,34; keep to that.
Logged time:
7,00
